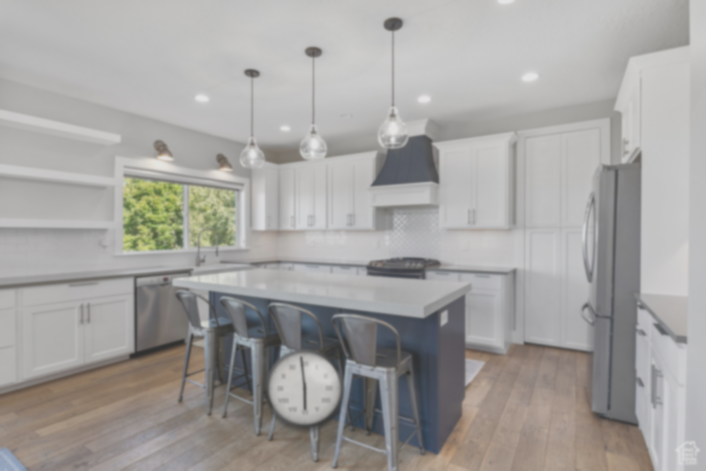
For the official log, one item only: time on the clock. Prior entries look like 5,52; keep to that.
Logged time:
5,59
